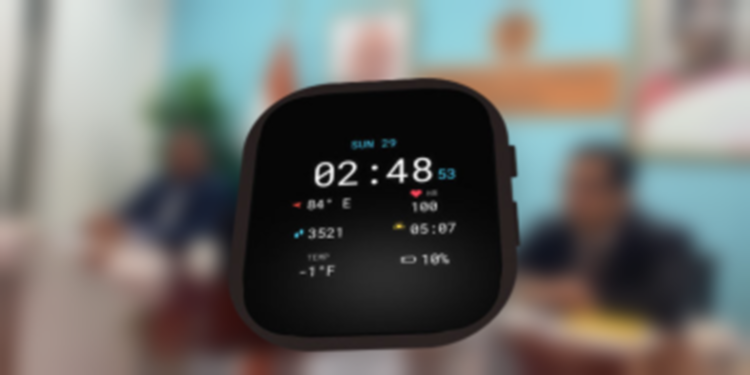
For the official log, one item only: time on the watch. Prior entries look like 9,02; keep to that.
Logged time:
2,48
